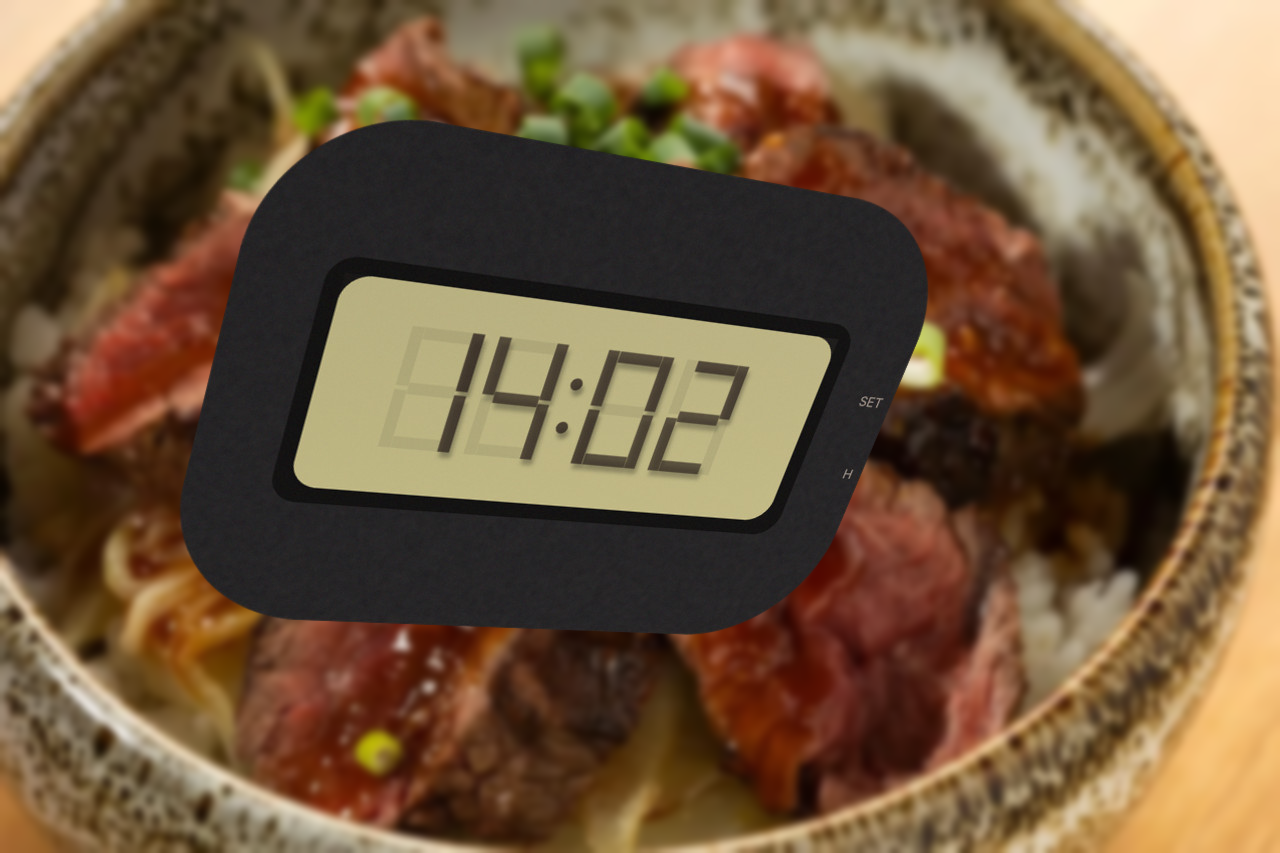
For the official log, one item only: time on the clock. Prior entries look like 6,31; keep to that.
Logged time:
14,02
